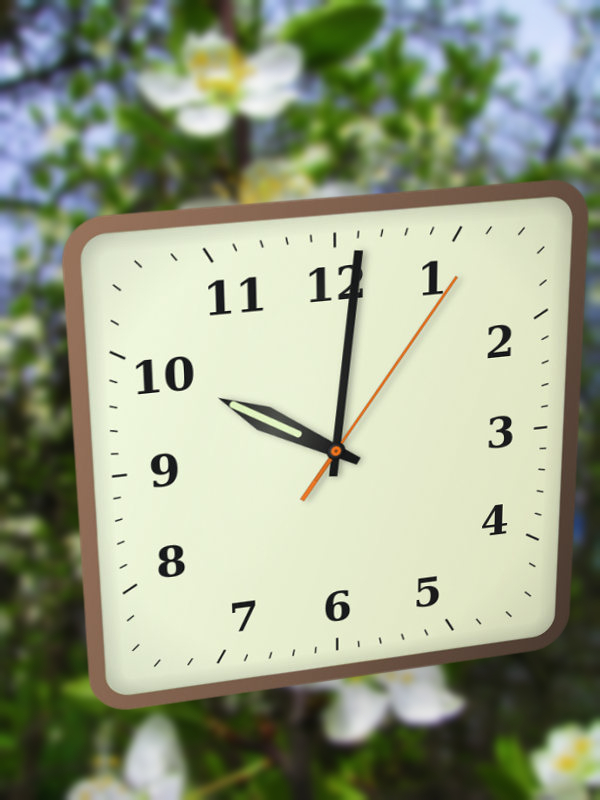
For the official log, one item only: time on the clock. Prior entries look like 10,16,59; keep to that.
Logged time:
10,01,06
